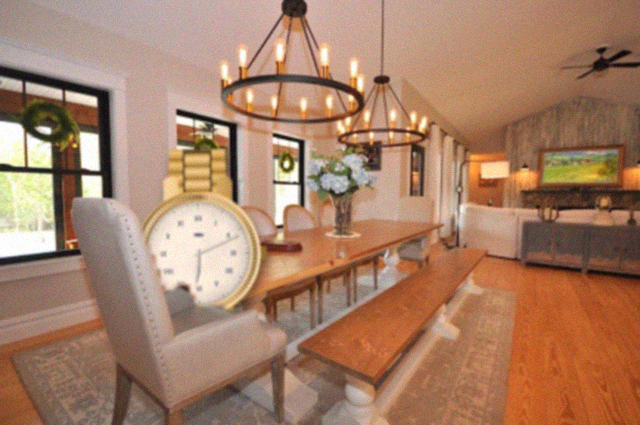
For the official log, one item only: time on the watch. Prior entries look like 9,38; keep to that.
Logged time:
6,11
